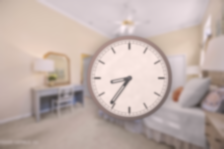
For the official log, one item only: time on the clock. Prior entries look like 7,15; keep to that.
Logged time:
8,36
